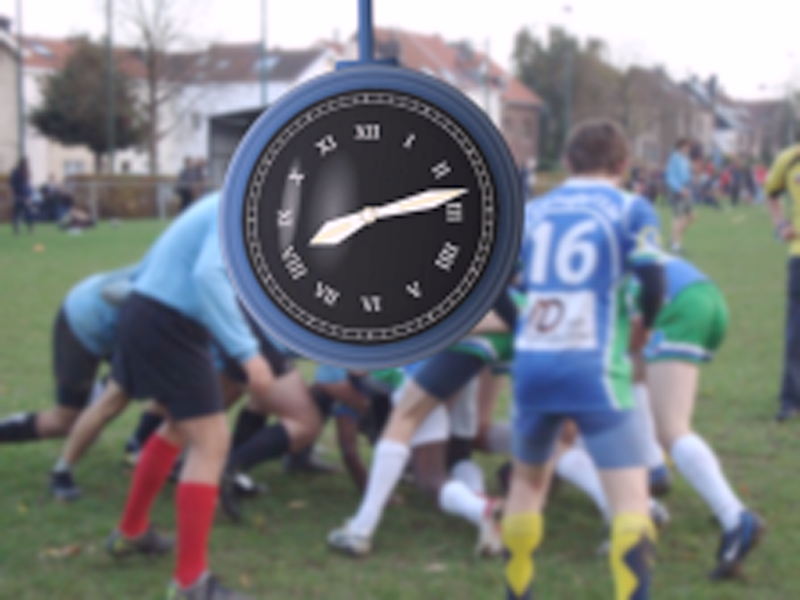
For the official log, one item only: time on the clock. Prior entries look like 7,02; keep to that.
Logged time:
8,13
